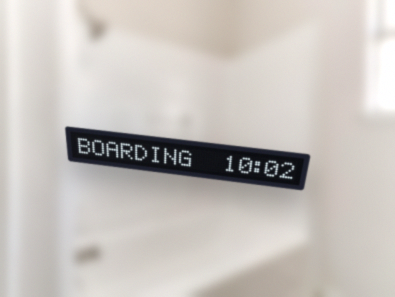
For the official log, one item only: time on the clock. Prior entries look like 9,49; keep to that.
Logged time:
10,02
